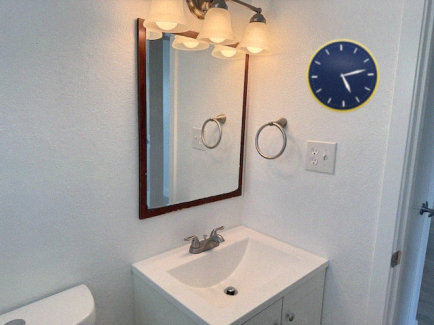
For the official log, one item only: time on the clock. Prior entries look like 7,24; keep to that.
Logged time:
5,13
